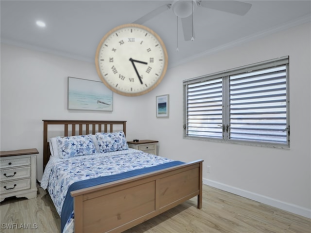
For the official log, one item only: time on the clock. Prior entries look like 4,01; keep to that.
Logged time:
3,26
